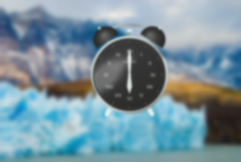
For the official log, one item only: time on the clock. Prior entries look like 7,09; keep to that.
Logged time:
6,00
